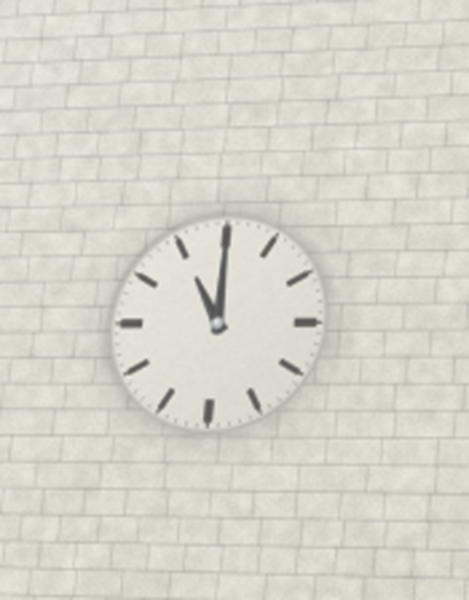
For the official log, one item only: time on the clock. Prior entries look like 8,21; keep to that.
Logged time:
11,00
